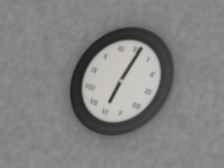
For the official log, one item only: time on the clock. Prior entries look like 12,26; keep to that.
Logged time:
6,01
